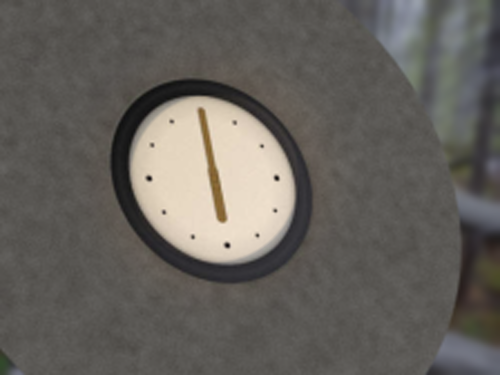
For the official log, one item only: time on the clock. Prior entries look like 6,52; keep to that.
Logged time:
6,00
